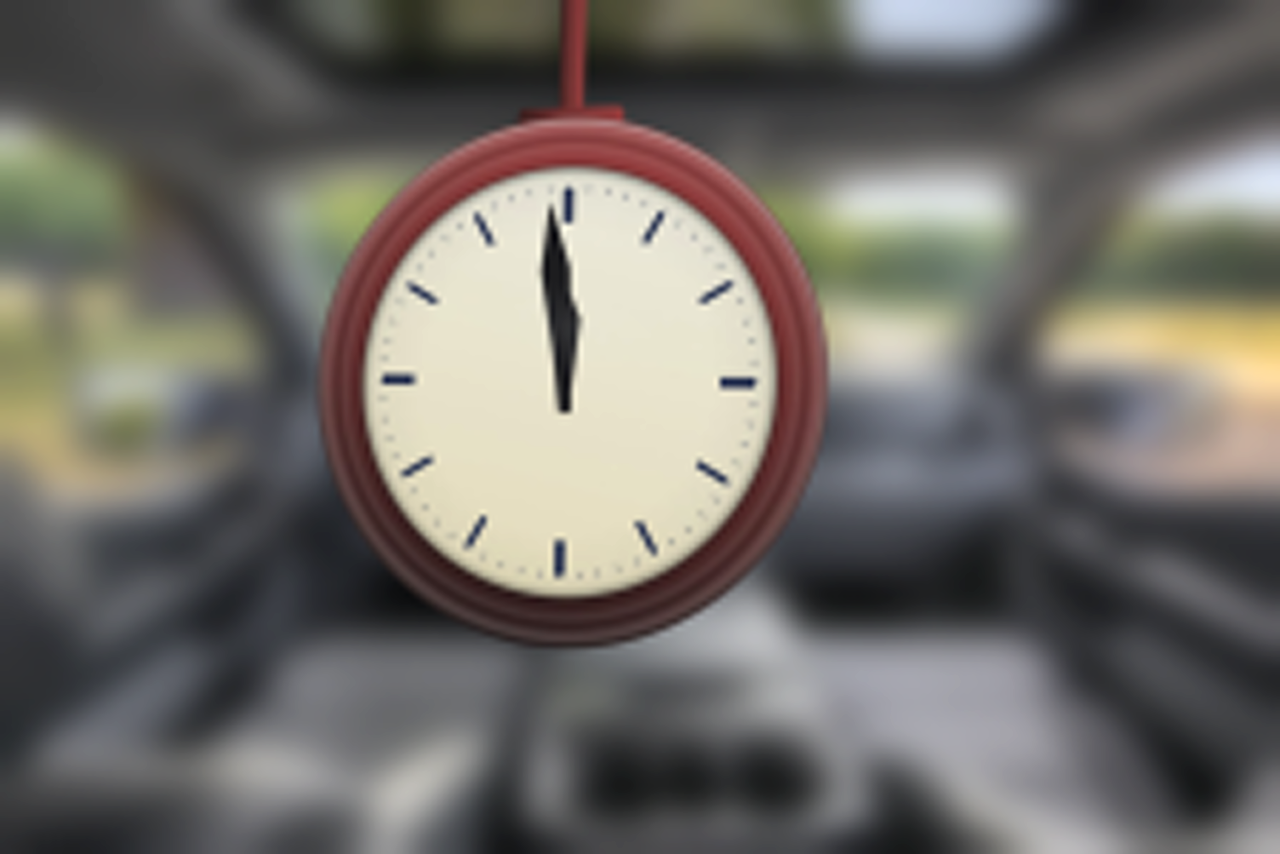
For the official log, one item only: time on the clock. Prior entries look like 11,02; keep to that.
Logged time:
11,59
